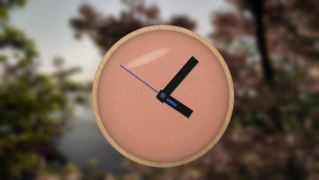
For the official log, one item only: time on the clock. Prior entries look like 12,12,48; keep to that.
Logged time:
4,06,51
